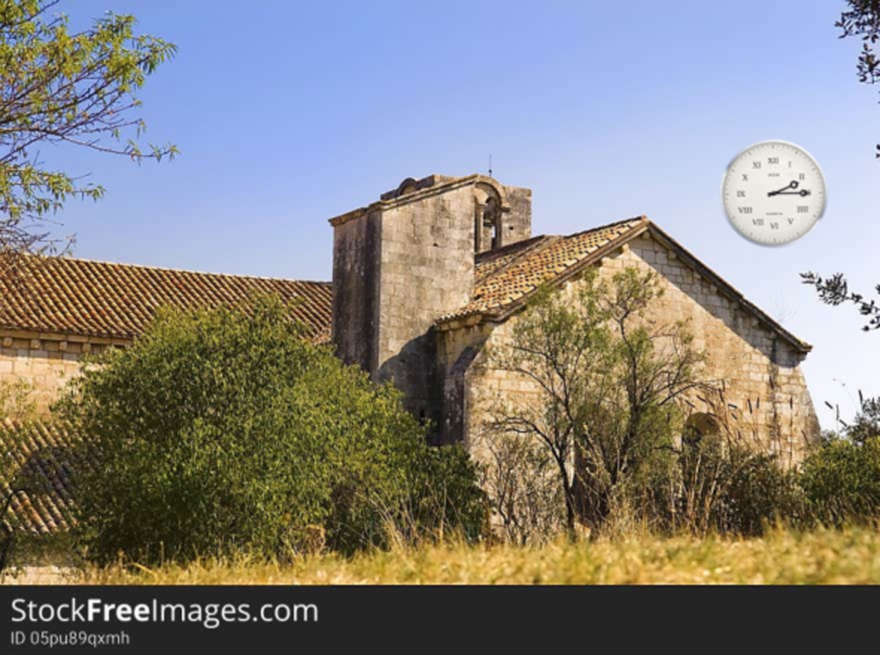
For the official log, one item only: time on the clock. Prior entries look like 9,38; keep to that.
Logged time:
2,15
